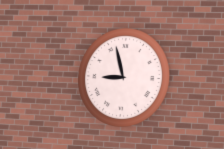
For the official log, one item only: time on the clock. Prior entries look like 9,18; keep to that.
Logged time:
8,57
